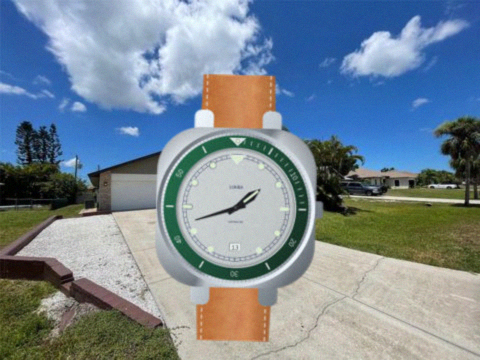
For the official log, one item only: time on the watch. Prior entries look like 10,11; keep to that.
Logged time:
1,42
